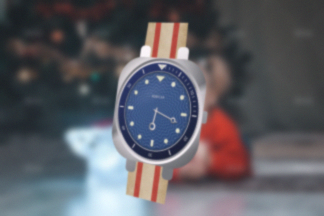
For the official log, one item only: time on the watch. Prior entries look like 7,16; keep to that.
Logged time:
6,18
